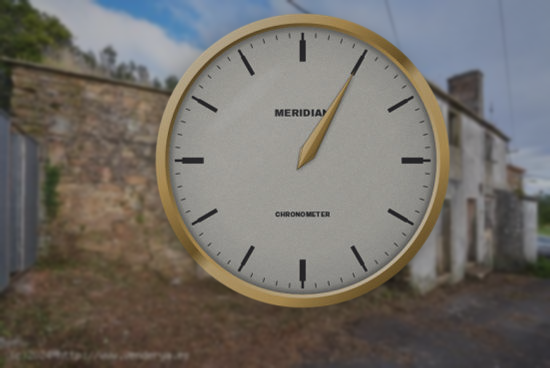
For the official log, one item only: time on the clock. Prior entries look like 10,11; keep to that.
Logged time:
1,05
